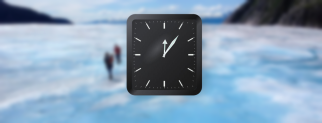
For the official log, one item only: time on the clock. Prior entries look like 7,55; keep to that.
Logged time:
12,06
